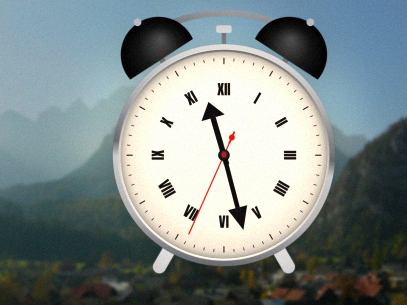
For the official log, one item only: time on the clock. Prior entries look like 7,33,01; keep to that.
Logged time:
11,27,34
